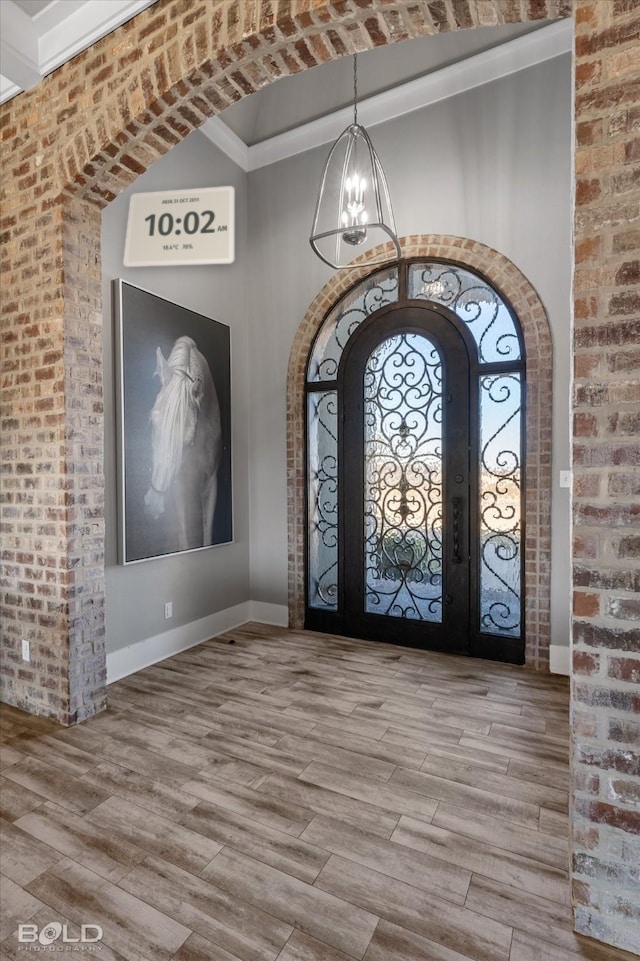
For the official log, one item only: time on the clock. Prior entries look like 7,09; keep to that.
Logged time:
10,02
